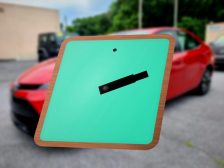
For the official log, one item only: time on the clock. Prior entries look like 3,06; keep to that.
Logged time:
2,11
